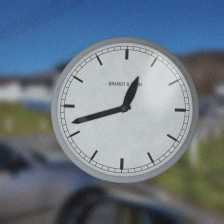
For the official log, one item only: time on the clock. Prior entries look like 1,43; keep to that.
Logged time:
12,42
